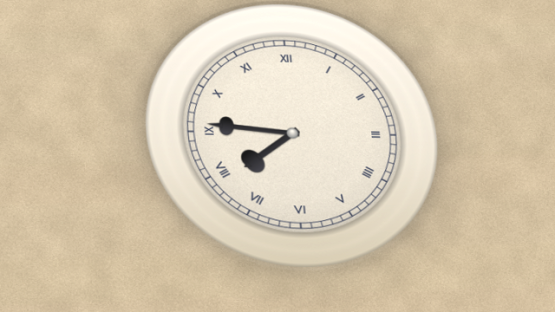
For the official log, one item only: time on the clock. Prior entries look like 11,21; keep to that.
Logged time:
7,46
